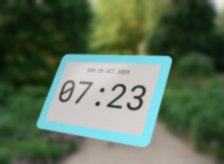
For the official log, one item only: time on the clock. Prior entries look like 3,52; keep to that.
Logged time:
7,23
